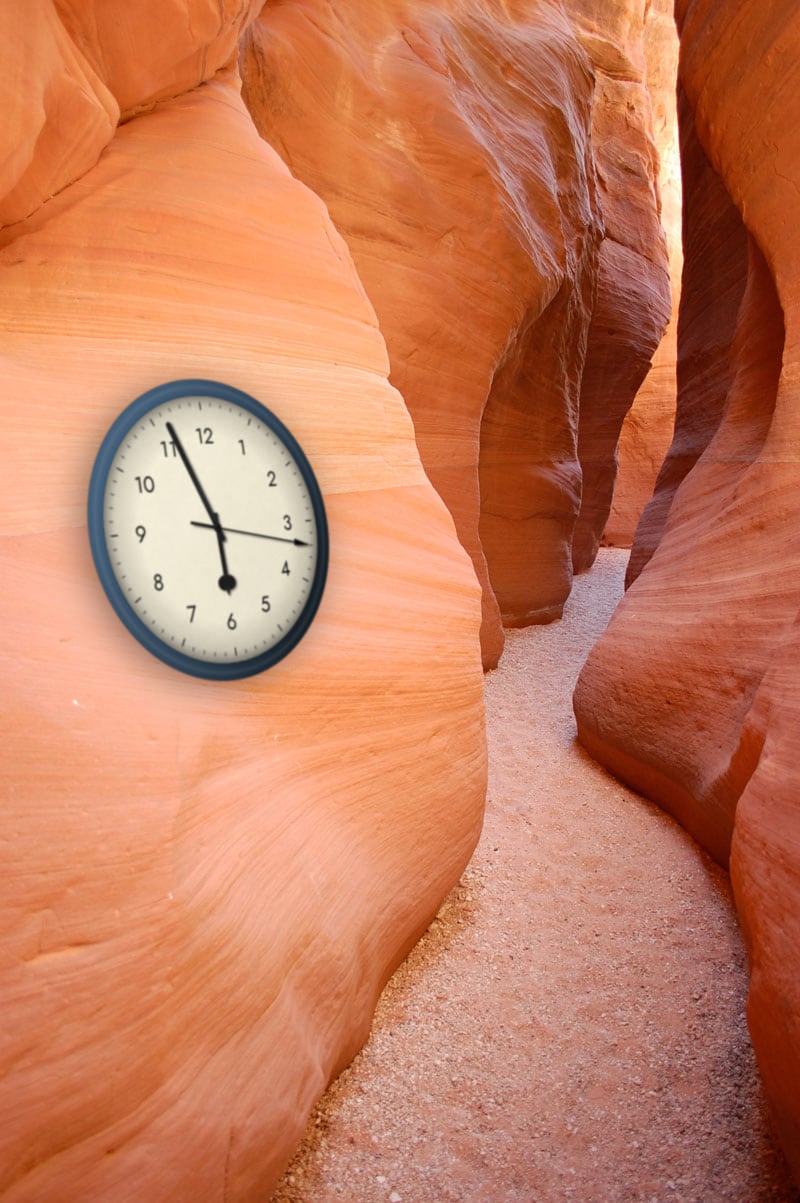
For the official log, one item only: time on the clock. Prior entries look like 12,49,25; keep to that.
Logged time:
5,56,17
